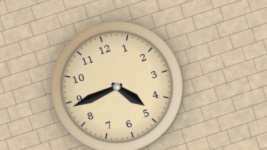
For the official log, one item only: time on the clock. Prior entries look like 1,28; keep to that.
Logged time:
4,44
